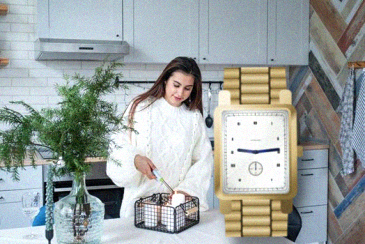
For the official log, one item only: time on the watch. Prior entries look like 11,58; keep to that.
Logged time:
9,14
